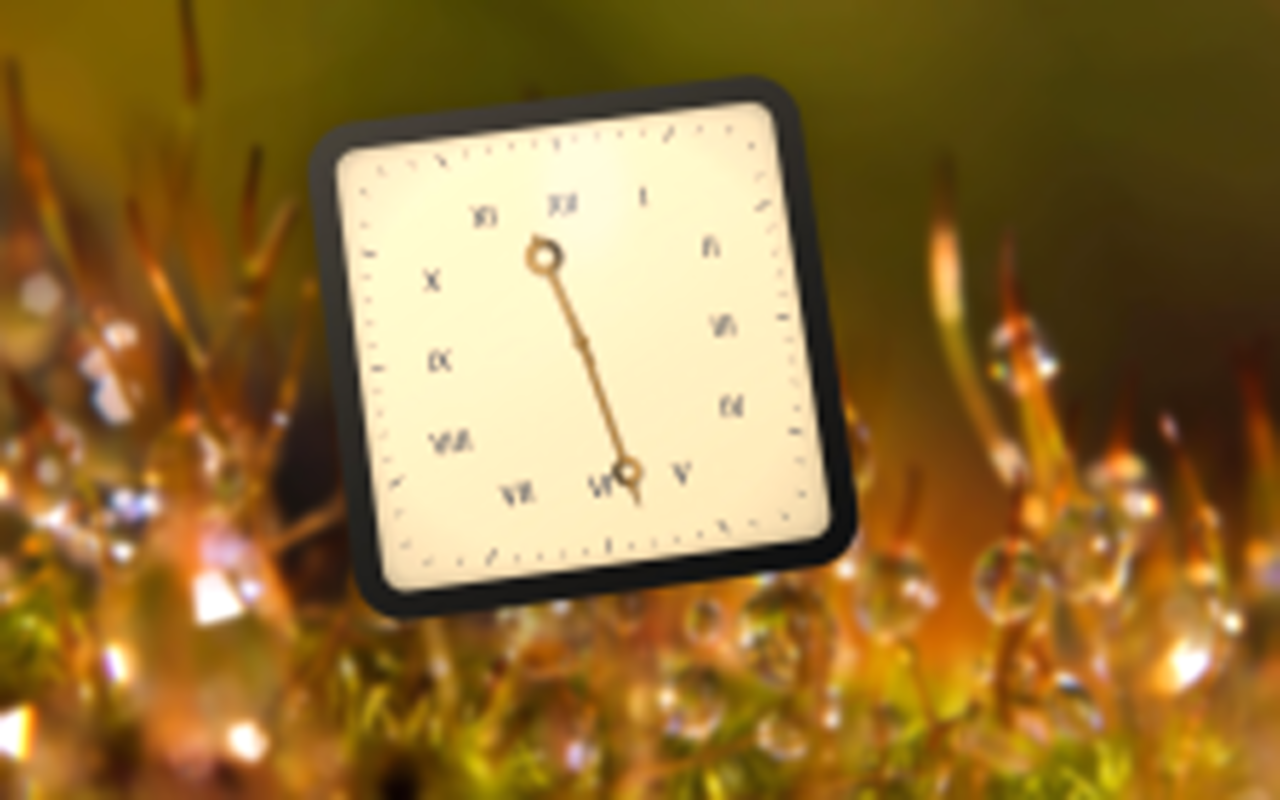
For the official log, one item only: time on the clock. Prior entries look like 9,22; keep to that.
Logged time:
11,28
